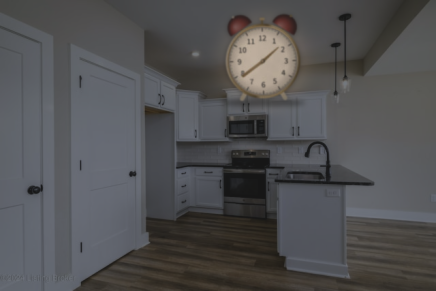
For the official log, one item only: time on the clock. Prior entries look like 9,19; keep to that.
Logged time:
1,39
